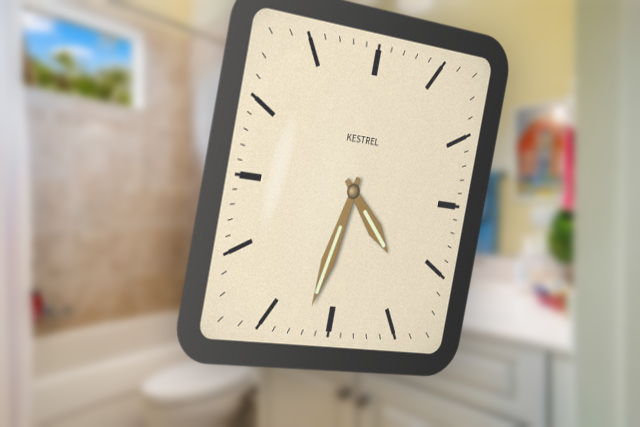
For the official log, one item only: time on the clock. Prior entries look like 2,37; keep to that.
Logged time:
4,32
